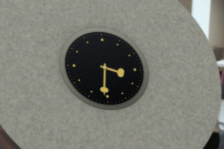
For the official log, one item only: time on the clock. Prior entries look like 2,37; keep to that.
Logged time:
3,31
